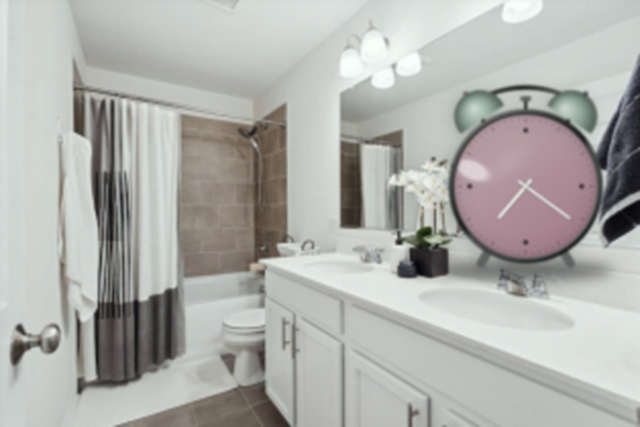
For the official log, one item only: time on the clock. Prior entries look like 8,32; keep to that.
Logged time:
7,21
